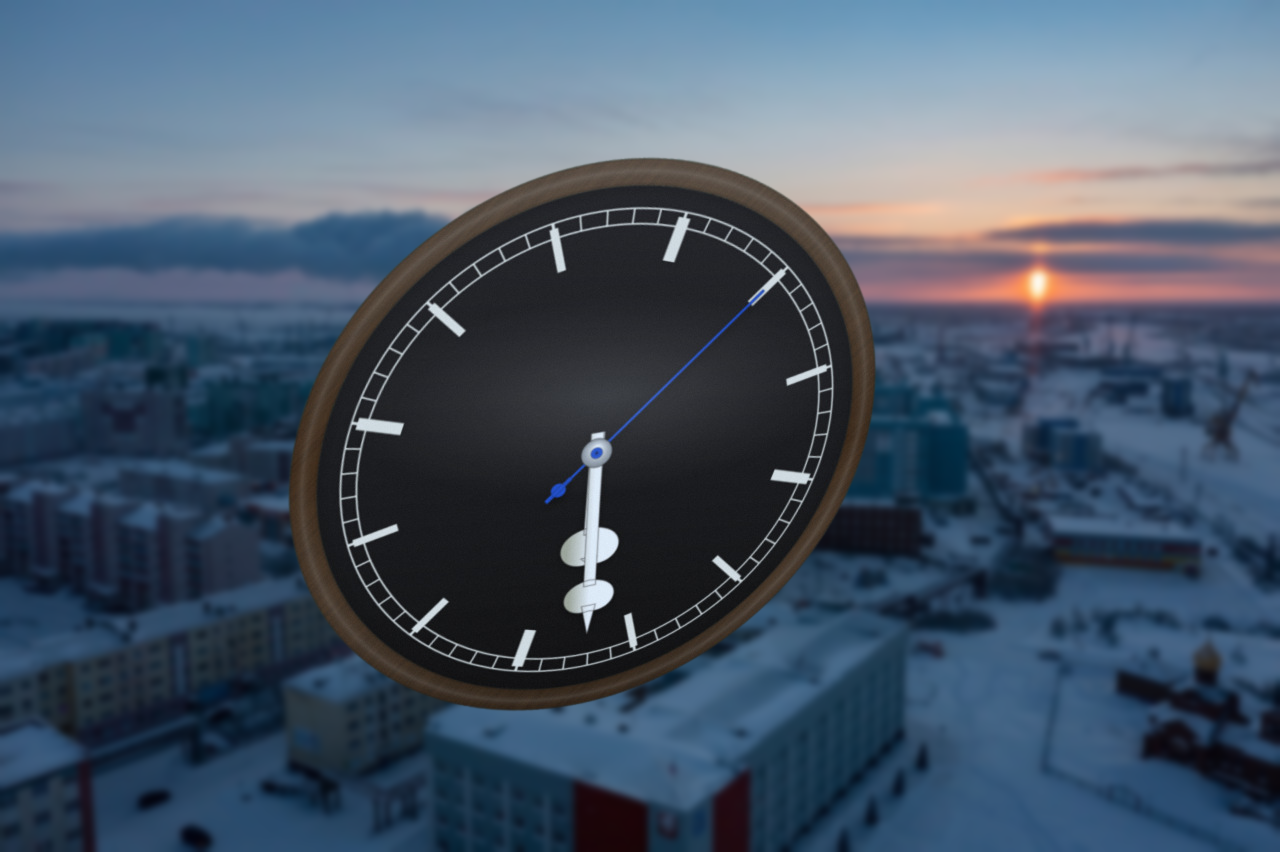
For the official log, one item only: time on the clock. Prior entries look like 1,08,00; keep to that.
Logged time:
5,27,05
